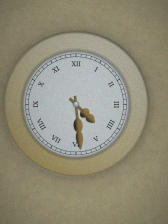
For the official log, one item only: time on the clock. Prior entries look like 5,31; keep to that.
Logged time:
4,29
